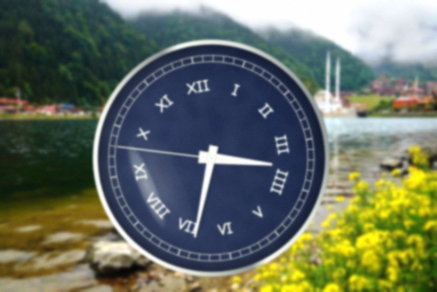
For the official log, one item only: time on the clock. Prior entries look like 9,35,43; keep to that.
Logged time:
3,33,48
